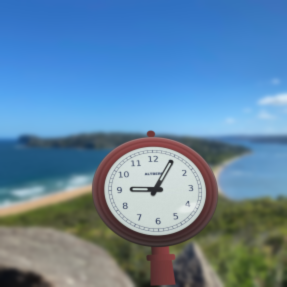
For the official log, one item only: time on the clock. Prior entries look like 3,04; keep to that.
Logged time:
9,05
